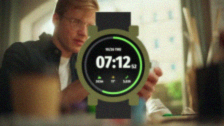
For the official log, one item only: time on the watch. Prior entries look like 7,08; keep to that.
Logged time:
7,12
